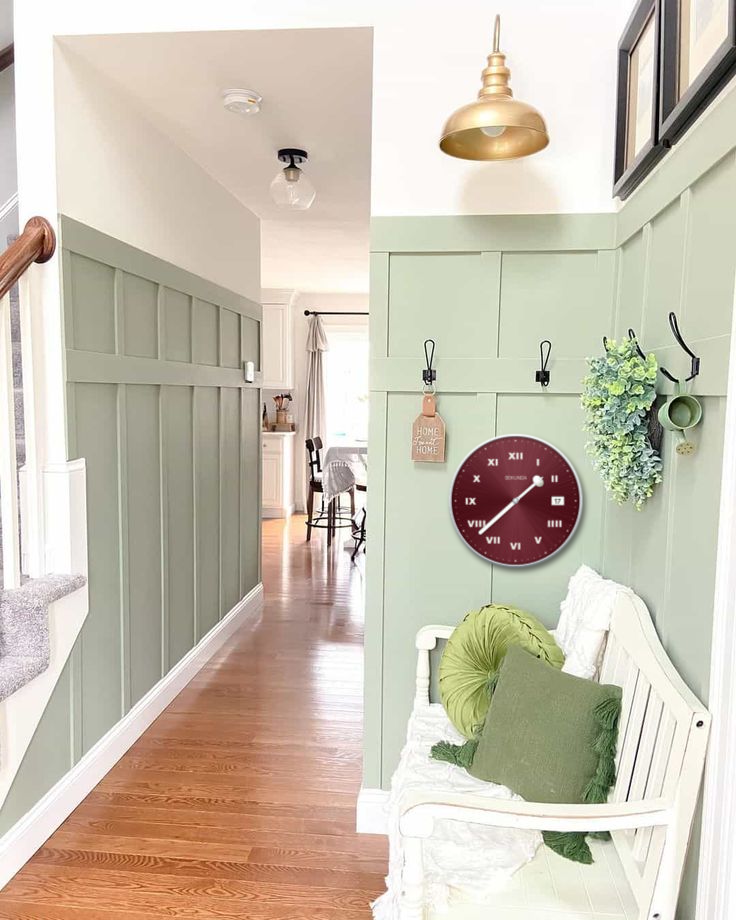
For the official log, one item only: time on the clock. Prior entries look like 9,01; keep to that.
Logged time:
1,38
